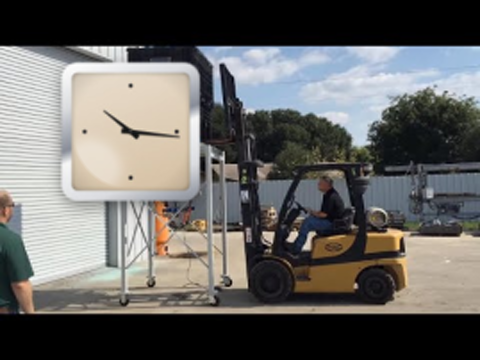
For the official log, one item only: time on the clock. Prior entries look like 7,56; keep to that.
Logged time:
10,16
